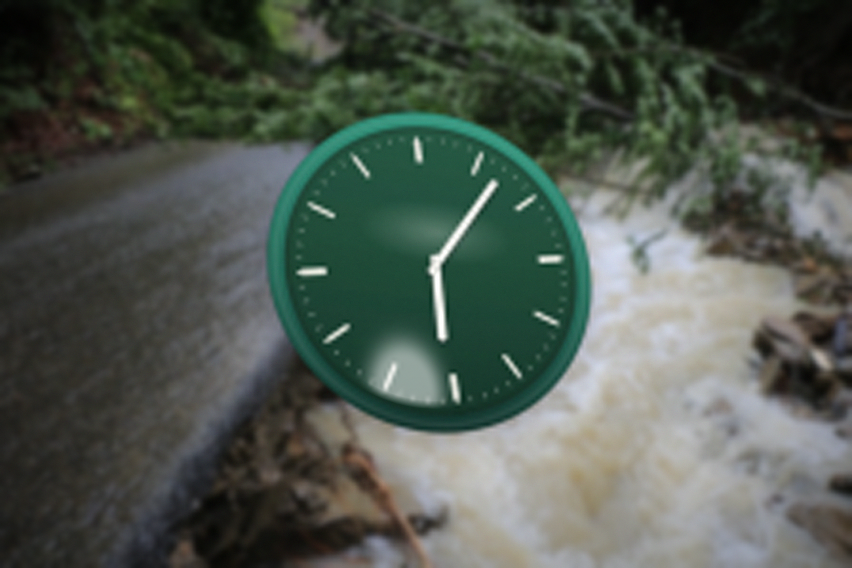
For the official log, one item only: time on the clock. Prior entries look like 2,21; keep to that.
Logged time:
6,07
